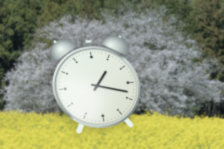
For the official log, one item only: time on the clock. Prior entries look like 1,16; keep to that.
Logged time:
1,18
